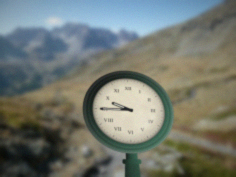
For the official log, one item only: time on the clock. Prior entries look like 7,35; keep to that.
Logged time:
9,45
